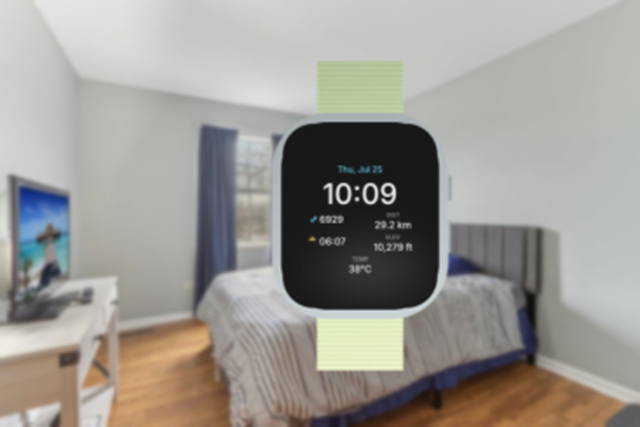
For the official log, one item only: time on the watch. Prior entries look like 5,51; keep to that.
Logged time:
10,09
